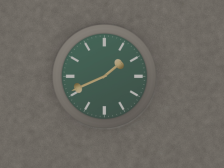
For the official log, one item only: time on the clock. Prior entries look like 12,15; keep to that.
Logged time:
1,41
